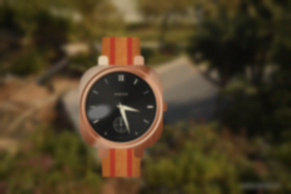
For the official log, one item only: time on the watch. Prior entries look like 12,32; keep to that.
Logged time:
3,27
